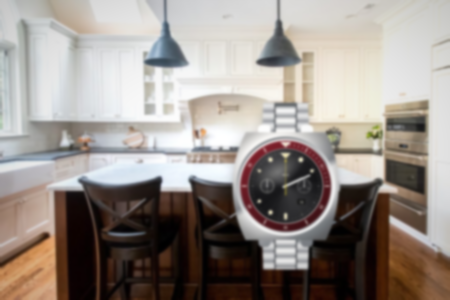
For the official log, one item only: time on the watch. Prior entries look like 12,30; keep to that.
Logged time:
2,11
